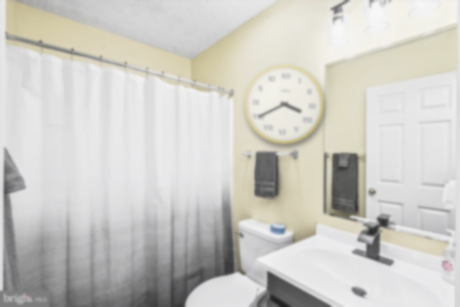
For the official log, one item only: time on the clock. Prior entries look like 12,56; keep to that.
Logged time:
3,40
